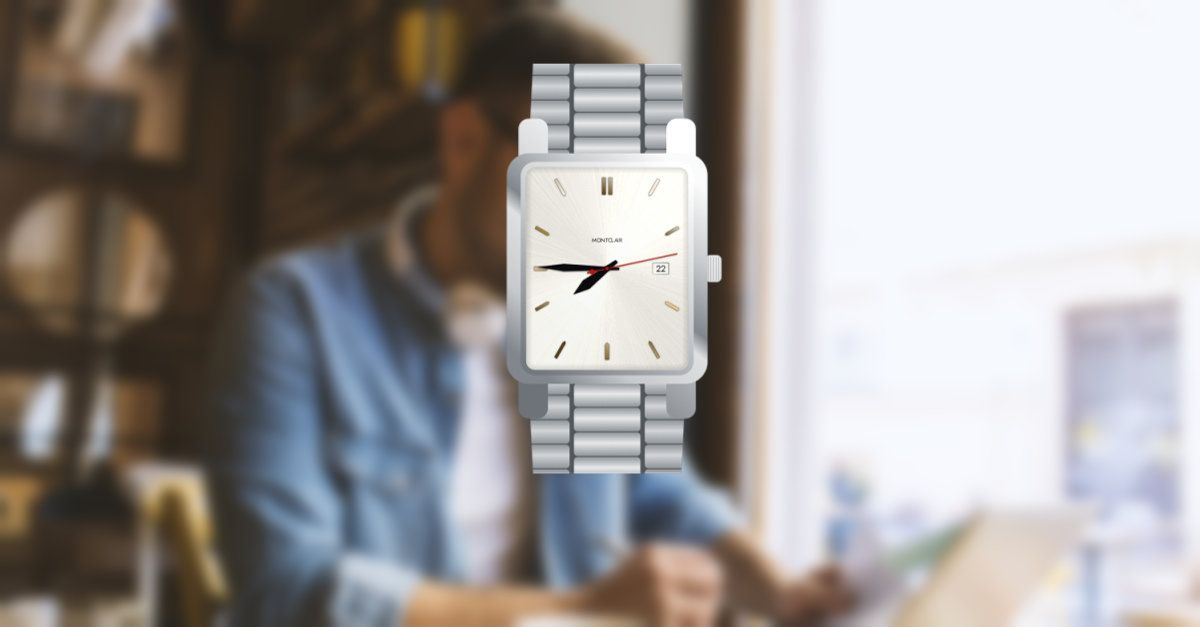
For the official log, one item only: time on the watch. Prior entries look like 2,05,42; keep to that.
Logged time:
7,45,13
